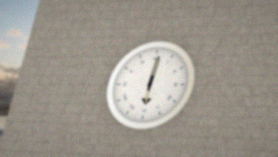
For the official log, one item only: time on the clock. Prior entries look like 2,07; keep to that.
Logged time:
6,01
